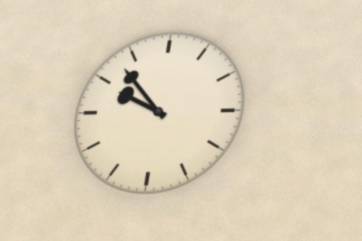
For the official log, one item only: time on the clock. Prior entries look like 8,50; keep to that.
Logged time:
9,53
